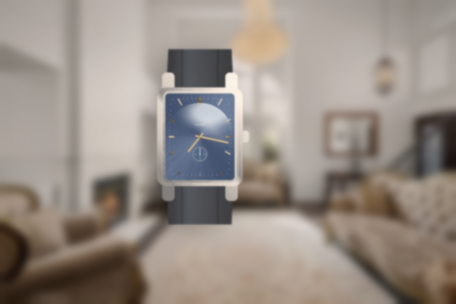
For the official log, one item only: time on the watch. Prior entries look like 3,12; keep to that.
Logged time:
7,17
